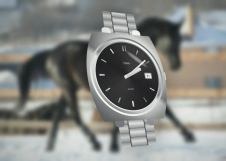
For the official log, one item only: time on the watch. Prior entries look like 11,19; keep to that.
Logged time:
2,09
